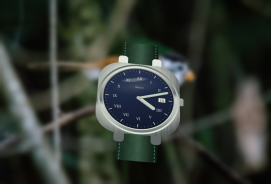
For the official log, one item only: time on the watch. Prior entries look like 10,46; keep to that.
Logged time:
4,12
